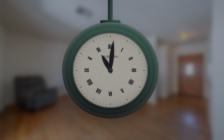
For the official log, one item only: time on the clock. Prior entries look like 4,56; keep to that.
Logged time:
11,01
